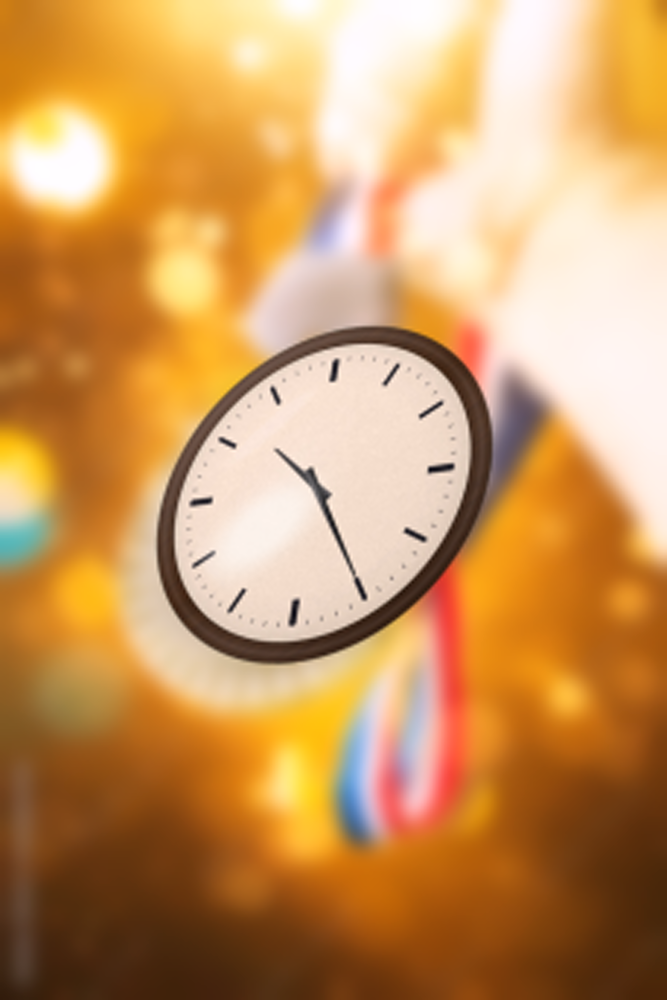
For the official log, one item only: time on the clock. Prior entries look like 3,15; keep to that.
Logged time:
10,25
